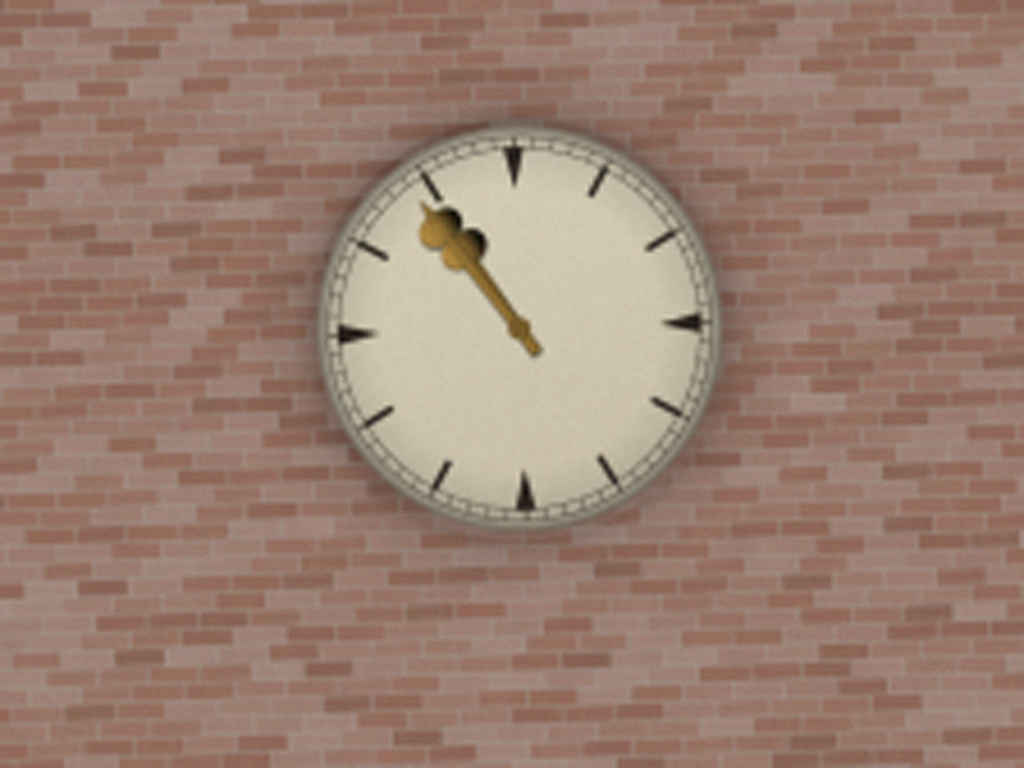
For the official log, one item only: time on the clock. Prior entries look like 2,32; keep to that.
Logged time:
10,54
